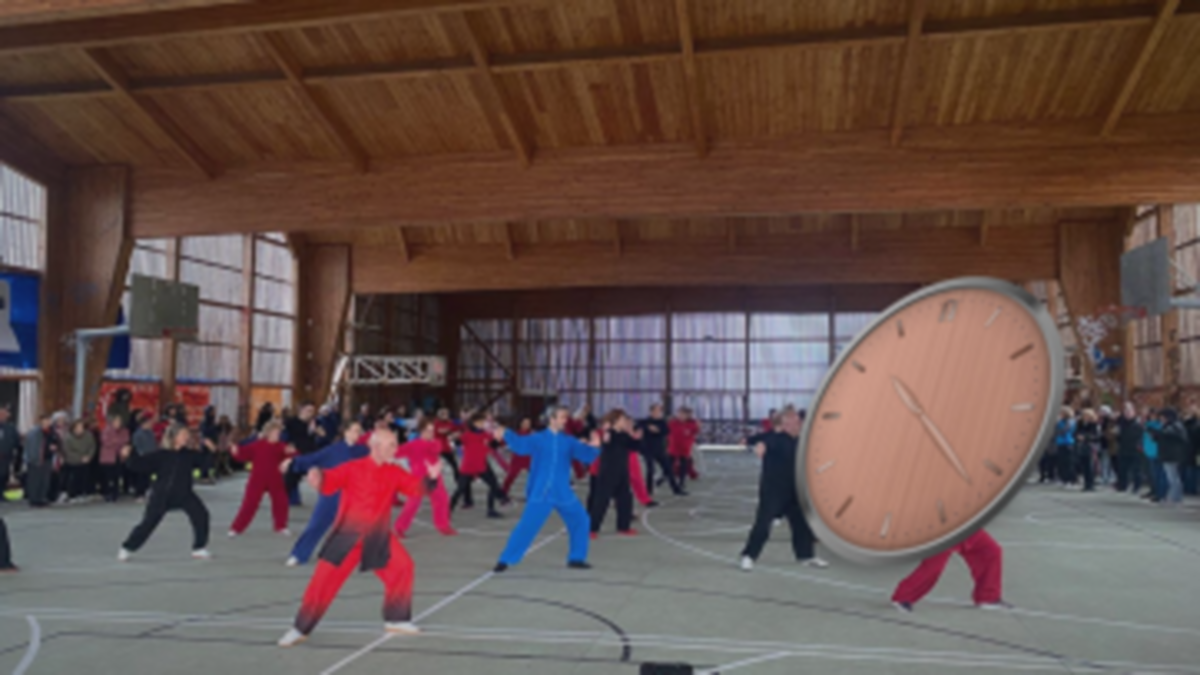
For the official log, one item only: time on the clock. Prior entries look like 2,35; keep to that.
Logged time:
10,22
